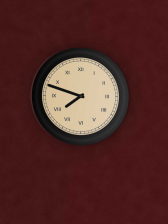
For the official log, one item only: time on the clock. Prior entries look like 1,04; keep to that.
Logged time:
7,48
